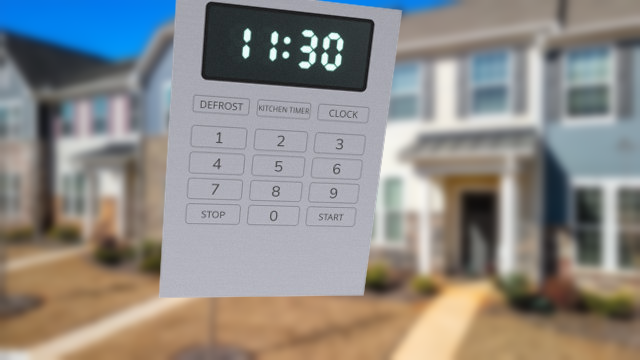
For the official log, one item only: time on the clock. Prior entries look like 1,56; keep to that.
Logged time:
11,30
